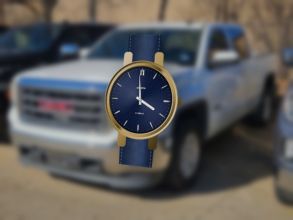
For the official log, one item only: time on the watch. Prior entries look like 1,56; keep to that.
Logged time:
3,59
